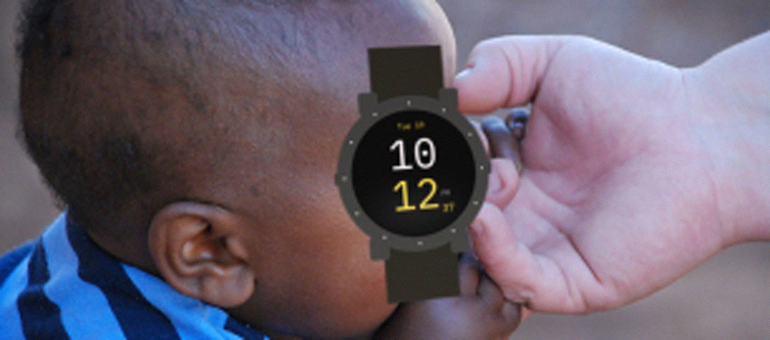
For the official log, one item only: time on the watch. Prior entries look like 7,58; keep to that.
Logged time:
10,12
